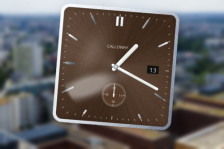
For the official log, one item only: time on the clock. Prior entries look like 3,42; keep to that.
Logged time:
1,19
